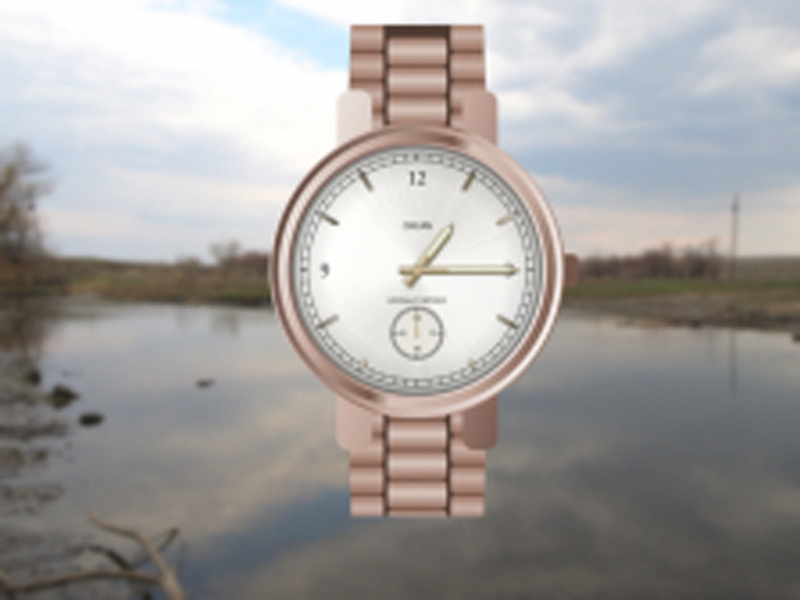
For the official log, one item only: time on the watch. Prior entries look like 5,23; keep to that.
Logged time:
1,15
